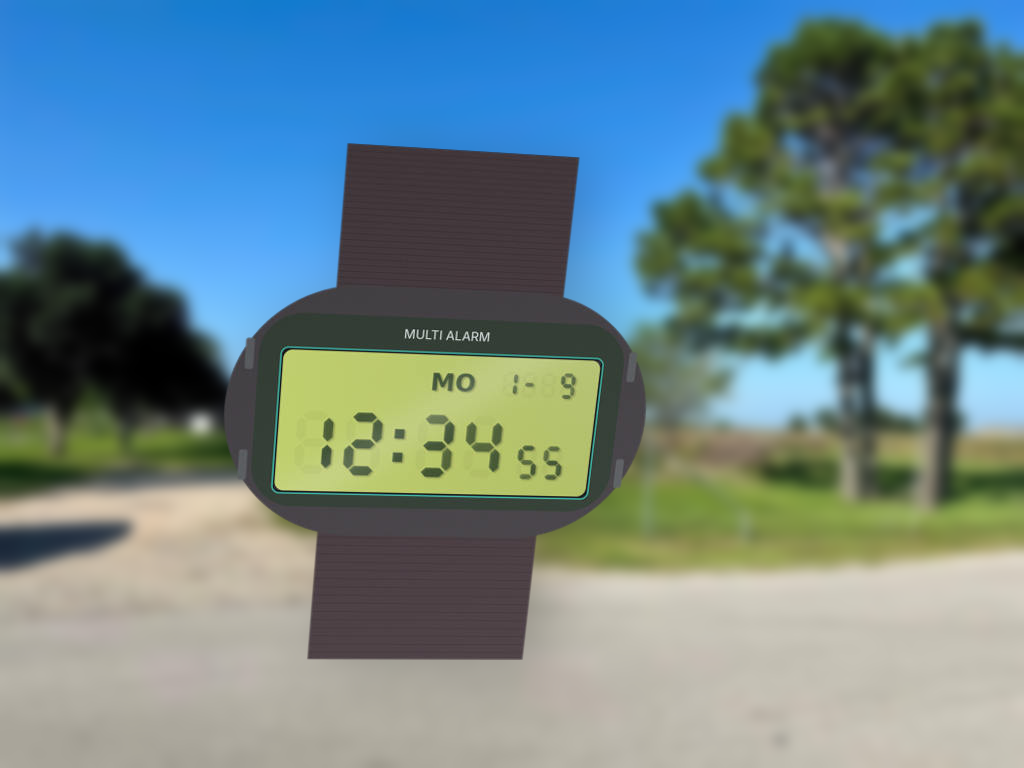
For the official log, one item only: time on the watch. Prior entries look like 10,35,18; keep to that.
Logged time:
12,34,55
